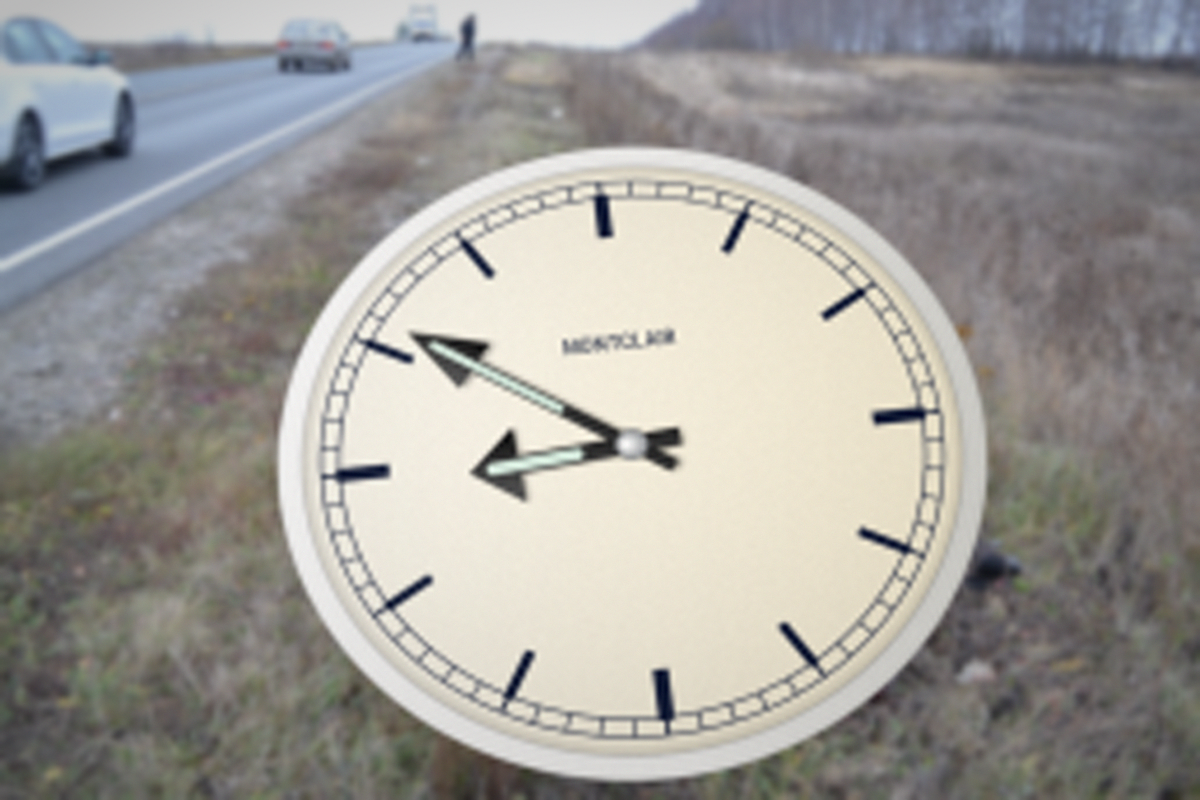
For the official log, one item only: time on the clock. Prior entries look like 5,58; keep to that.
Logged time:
8,51
